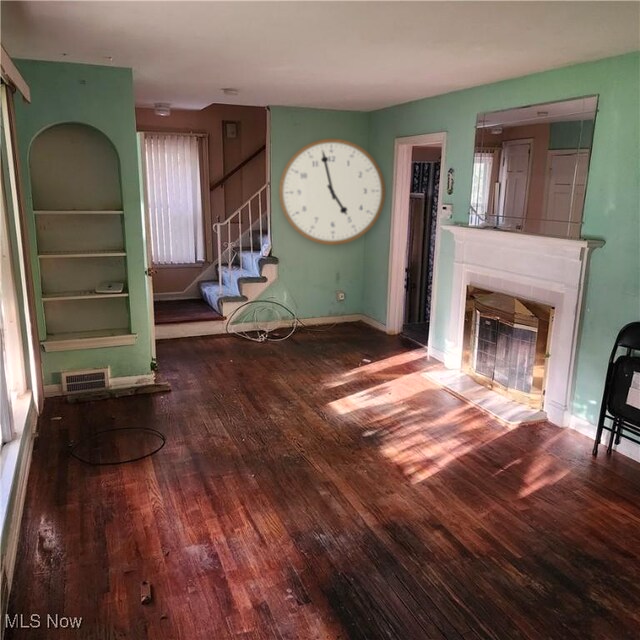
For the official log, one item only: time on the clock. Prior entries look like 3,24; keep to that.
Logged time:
4,58
